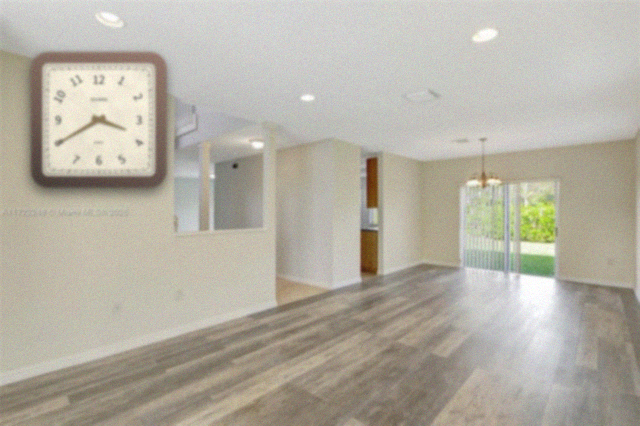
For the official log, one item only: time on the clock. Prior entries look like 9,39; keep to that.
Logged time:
3,40
